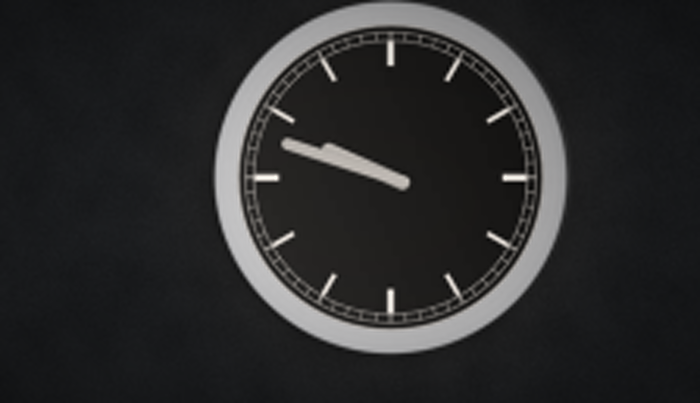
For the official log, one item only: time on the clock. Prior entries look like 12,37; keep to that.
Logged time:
9,48
